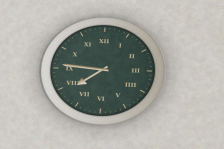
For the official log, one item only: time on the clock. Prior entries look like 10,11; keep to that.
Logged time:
7,46
